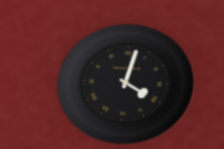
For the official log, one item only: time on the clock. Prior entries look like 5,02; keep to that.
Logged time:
4,02
